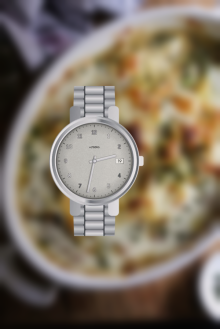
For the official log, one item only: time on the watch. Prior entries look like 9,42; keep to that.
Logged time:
2,32
